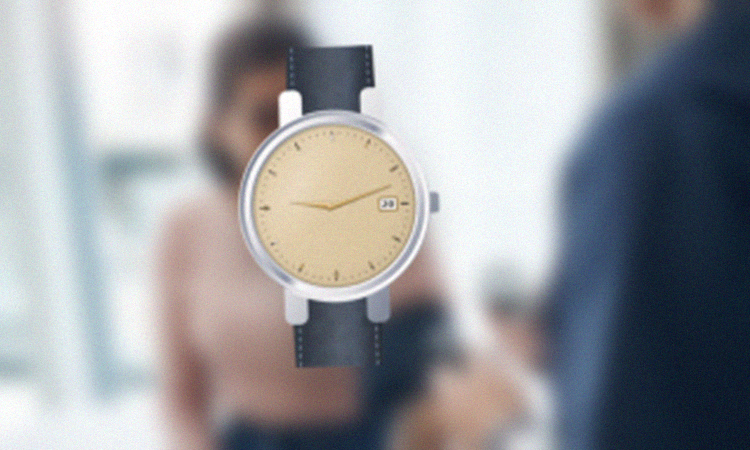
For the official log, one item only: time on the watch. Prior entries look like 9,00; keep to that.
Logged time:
9,12
